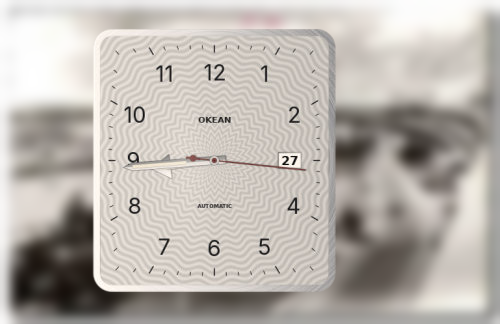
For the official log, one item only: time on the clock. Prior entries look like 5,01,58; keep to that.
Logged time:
8,44,16
